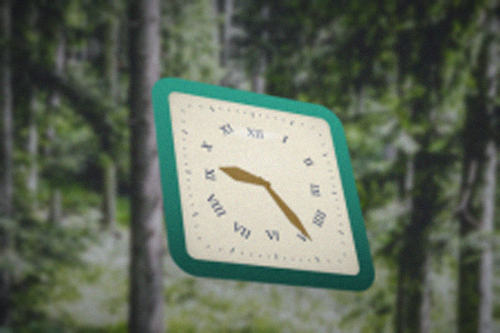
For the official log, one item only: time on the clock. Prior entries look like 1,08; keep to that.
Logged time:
9,24
